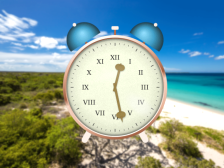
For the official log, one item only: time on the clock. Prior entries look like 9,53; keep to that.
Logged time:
12,28
